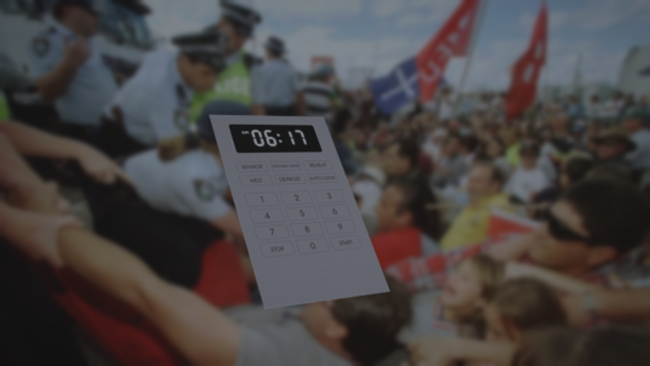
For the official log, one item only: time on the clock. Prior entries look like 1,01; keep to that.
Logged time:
6,17
